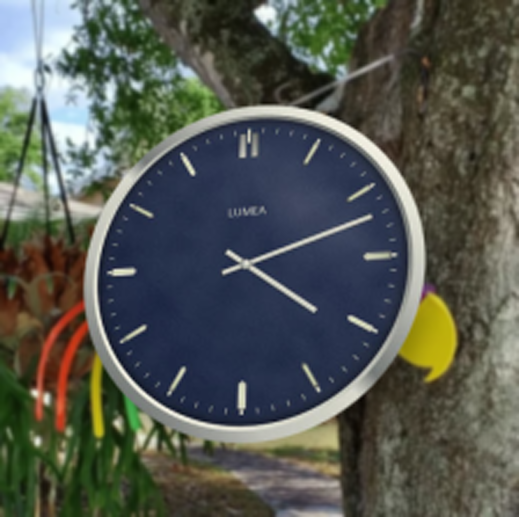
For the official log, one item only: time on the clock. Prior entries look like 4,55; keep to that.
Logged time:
4,12
